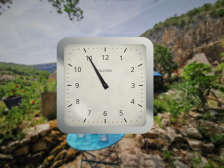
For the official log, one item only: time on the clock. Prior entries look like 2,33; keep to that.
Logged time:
10,55
